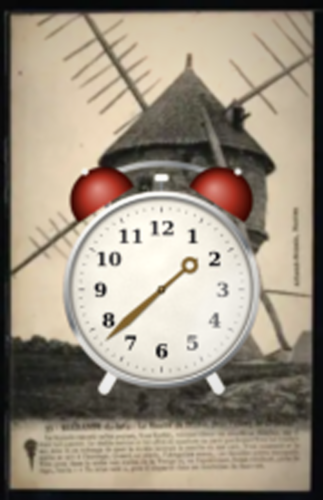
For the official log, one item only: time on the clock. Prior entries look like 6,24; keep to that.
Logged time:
1,38
